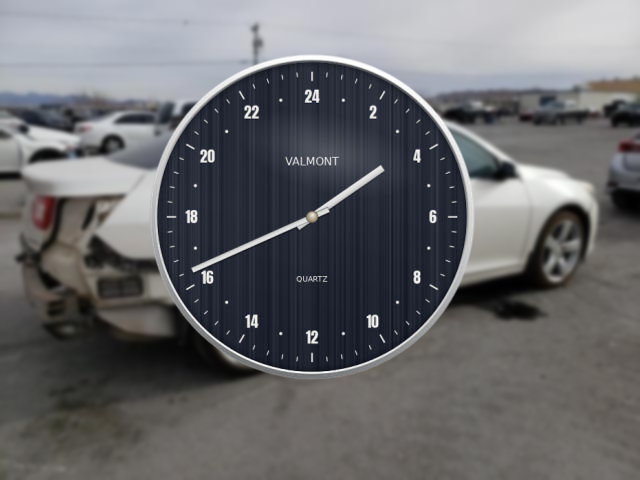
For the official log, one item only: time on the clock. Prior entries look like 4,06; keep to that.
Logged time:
3,41
